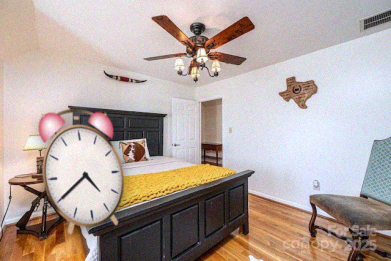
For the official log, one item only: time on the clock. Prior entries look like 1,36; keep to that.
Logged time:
4,40
